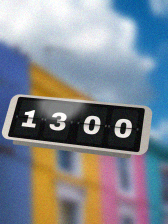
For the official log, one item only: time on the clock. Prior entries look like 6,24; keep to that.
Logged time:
13,00
